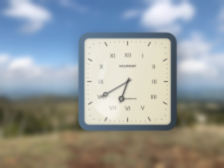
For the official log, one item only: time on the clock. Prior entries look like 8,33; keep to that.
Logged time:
6,40
